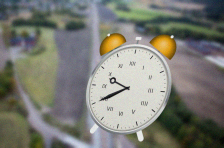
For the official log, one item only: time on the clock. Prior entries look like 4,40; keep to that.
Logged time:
9,40
